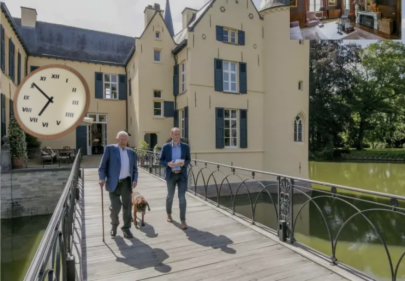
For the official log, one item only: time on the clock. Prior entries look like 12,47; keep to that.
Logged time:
6,51
